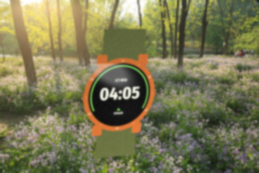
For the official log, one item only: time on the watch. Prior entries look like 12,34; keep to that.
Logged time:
4,05
